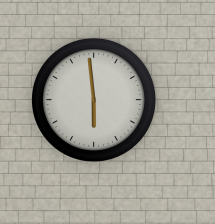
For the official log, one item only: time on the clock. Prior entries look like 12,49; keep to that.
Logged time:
5,59
